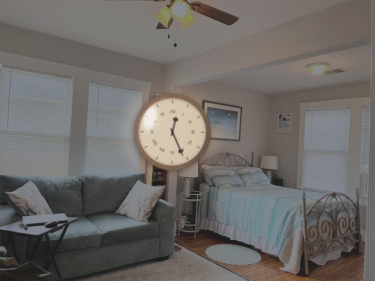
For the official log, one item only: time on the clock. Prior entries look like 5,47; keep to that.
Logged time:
12,26
